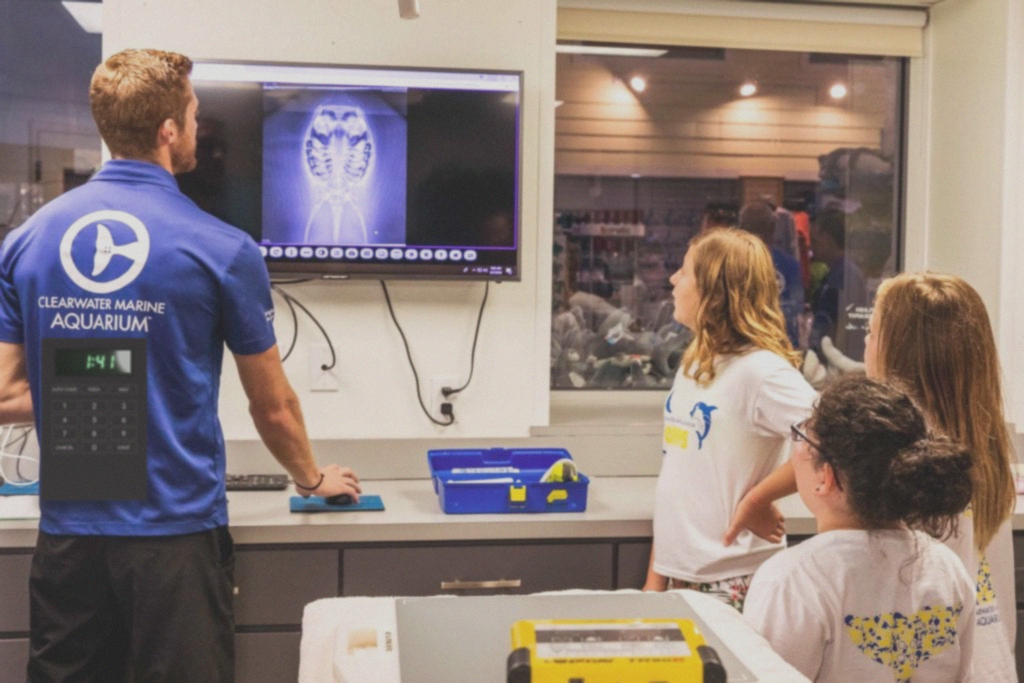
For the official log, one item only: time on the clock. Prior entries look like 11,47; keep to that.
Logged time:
1,41
